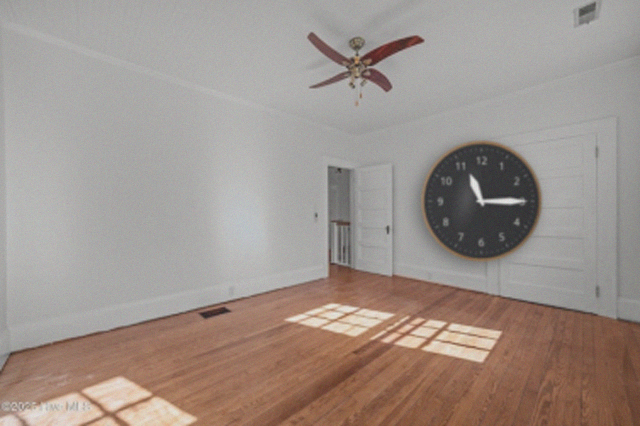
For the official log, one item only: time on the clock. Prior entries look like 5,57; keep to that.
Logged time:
11,15
